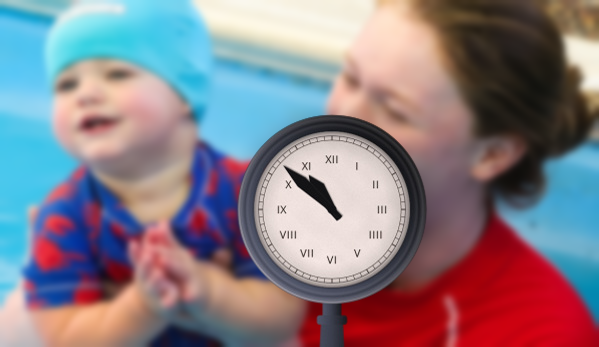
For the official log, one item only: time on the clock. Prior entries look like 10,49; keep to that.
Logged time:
10,52
